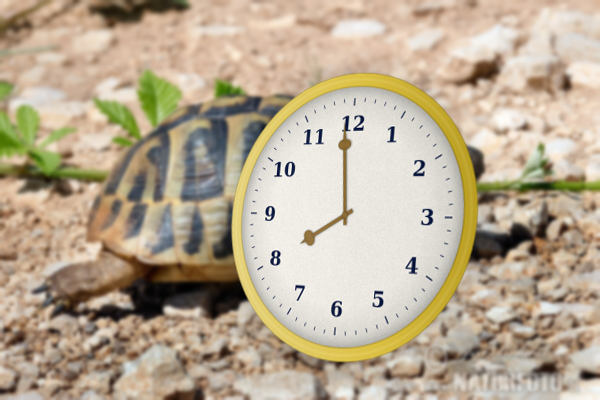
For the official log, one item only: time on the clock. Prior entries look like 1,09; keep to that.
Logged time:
7,59
